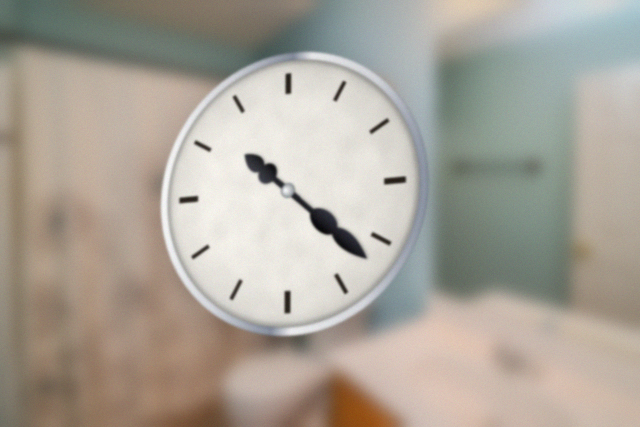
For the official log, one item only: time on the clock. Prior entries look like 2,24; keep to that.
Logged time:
10,22
